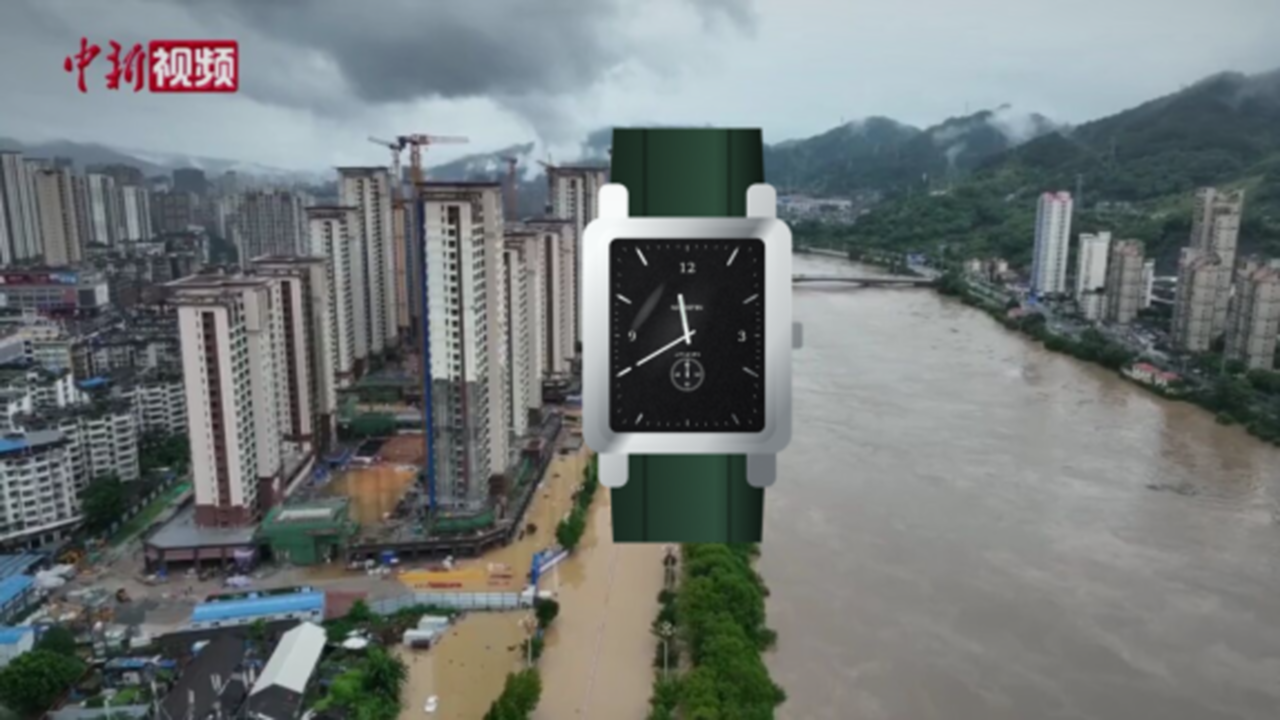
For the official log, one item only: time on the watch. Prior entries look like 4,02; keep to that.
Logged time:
11,40
